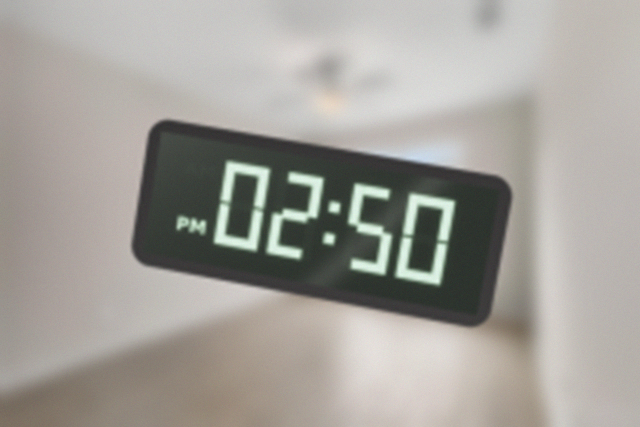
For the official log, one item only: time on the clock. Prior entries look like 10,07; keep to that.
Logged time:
2,50
